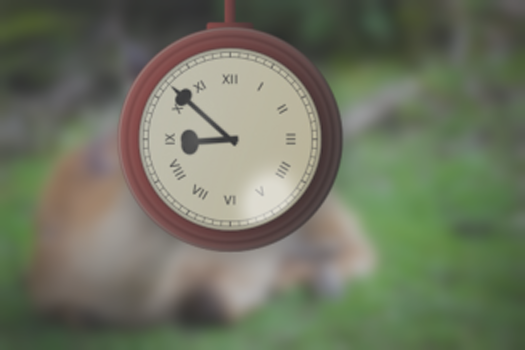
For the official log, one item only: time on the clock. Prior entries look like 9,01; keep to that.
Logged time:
8,52
